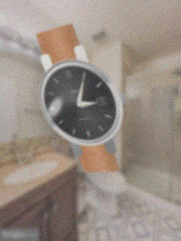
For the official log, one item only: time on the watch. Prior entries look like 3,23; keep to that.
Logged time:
3,05
